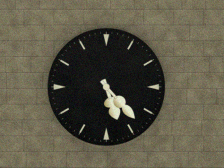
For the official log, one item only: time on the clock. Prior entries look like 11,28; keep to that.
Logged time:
5,23
